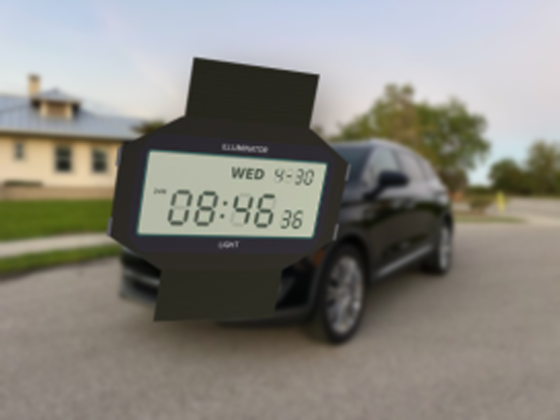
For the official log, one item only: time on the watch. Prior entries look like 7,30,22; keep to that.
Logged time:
8,46,36
